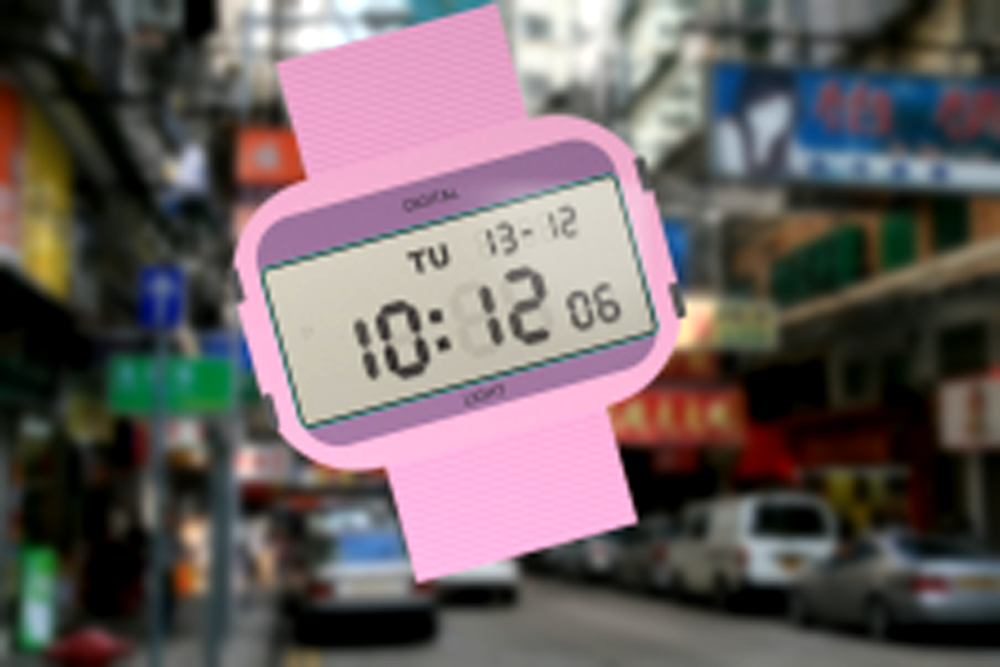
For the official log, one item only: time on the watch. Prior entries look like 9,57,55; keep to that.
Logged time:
10,12,06
